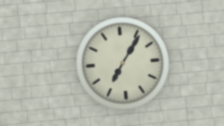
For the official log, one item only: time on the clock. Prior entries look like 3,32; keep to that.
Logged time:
7,06
